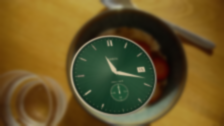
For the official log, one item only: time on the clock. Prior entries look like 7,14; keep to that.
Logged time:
11,18
